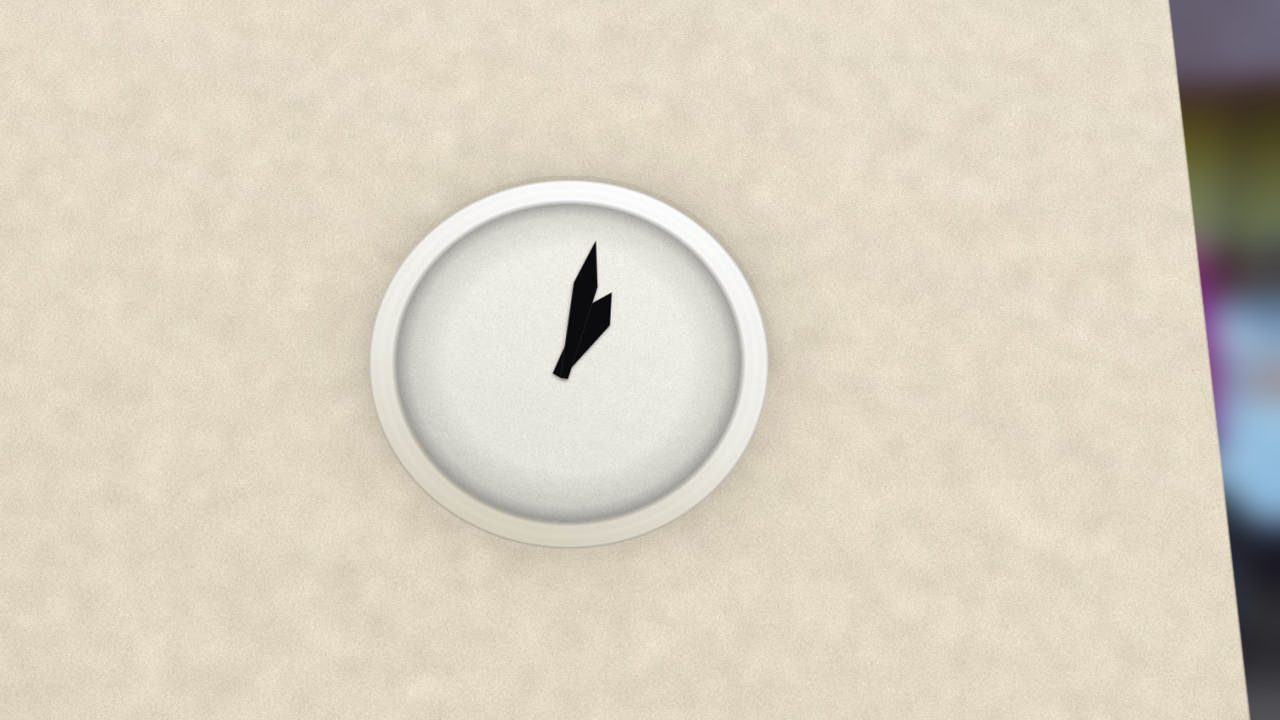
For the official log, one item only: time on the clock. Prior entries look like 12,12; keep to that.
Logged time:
1,02
